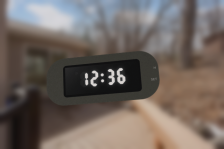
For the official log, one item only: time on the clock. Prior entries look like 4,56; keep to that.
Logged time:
12,36
